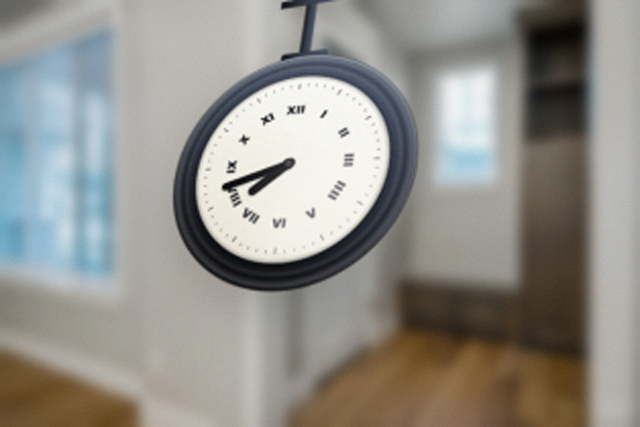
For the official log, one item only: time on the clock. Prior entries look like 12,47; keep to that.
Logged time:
7,42
